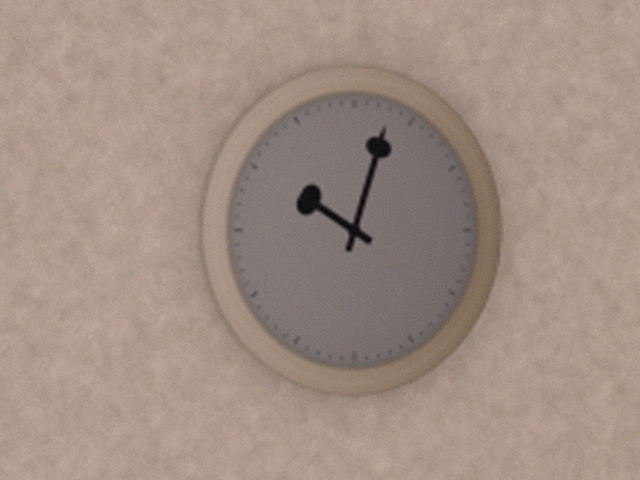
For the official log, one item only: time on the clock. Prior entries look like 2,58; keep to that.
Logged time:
10,03
